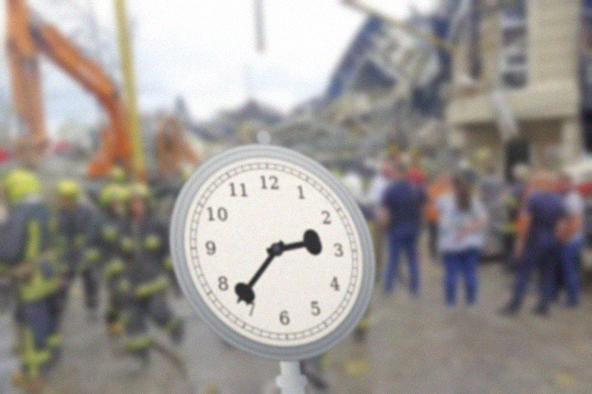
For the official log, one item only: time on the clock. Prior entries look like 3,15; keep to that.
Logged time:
2,37
